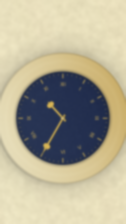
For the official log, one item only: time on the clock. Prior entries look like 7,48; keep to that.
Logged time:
10,35
